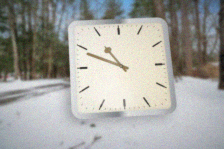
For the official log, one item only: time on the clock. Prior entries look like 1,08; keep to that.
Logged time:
10,49
